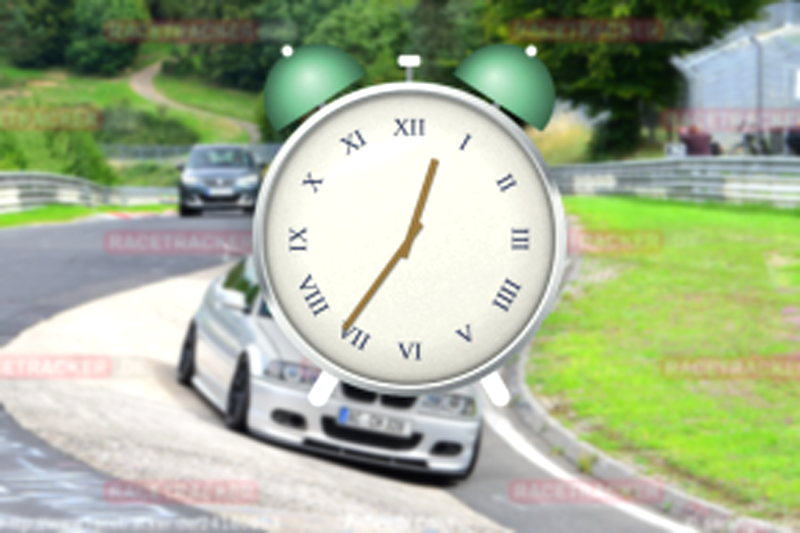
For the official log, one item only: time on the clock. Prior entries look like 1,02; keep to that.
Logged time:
12,36
